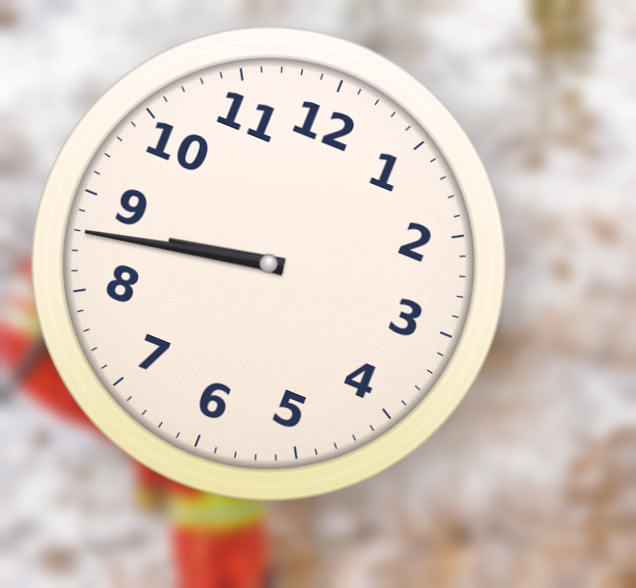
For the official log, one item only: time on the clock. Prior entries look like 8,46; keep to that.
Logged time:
8,43
